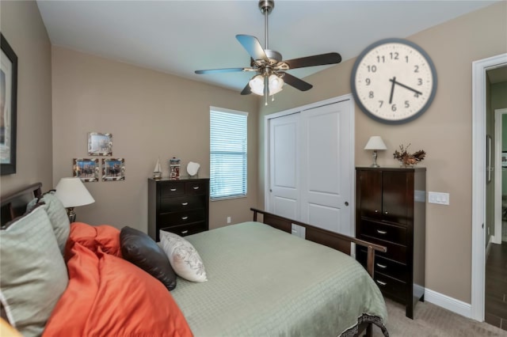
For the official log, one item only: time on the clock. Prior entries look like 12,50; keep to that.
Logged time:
6,19
